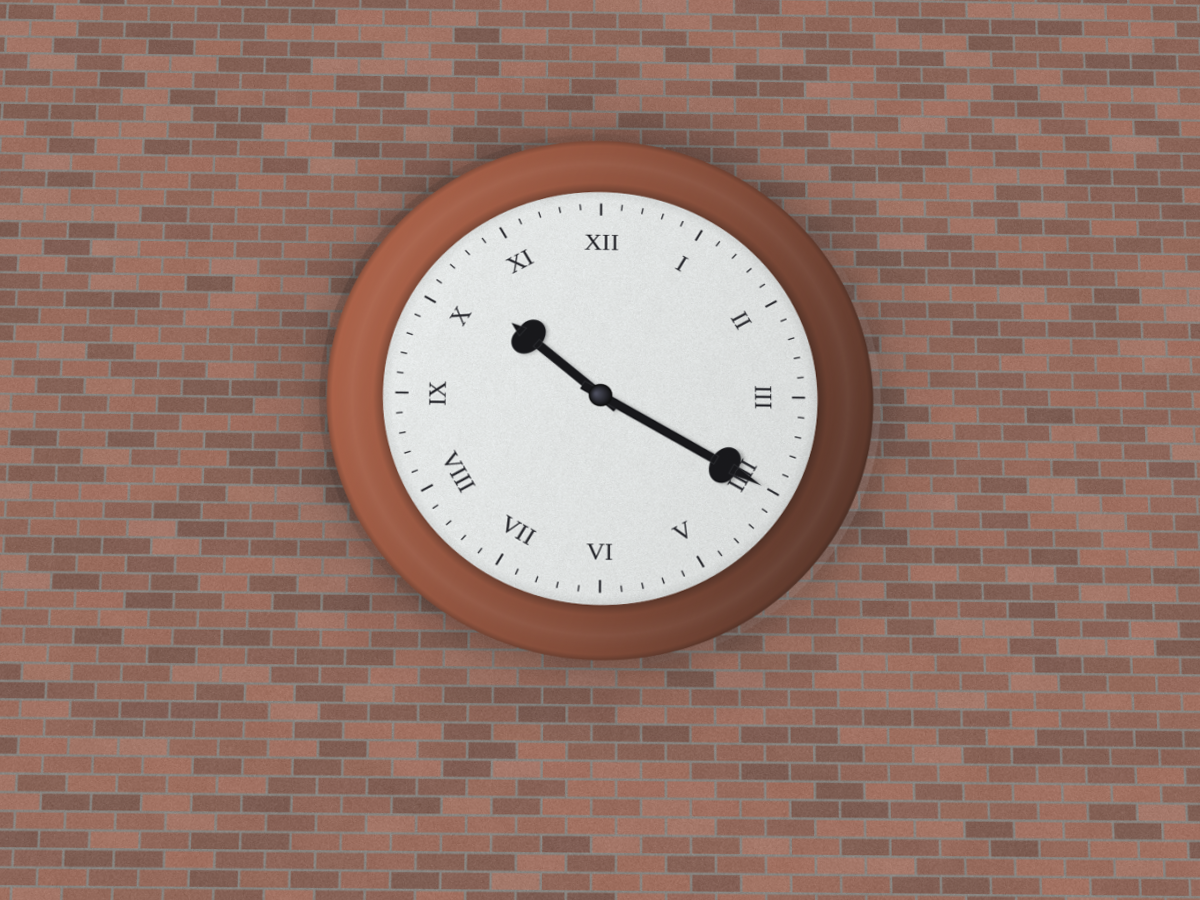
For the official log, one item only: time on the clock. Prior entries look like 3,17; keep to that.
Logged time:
10,20
